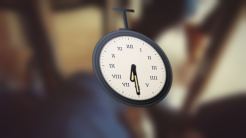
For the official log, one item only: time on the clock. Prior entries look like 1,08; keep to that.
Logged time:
6,30
